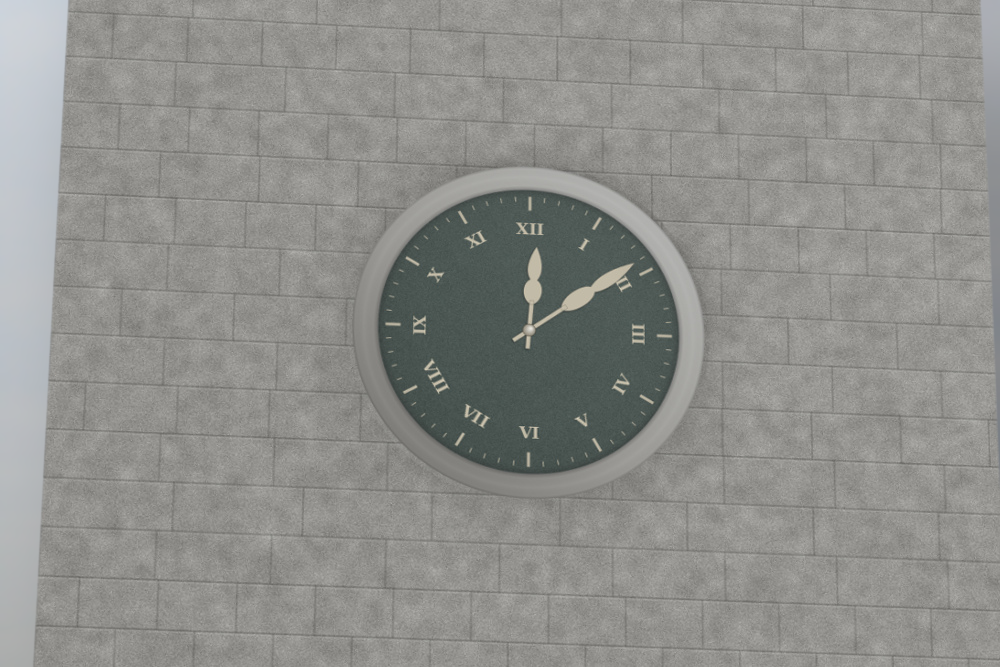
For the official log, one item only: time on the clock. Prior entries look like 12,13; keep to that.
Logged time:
12,09
